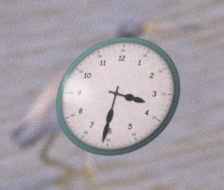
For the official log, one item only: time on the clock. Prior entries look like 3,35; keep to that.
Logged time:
3,31
